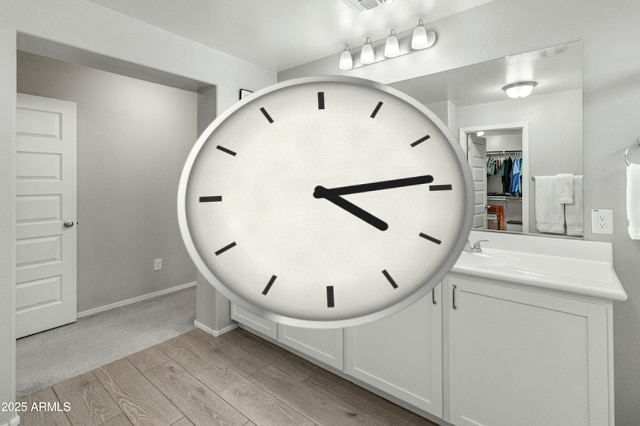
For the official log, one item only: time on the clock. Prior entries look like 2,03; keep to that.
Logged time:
4,14
